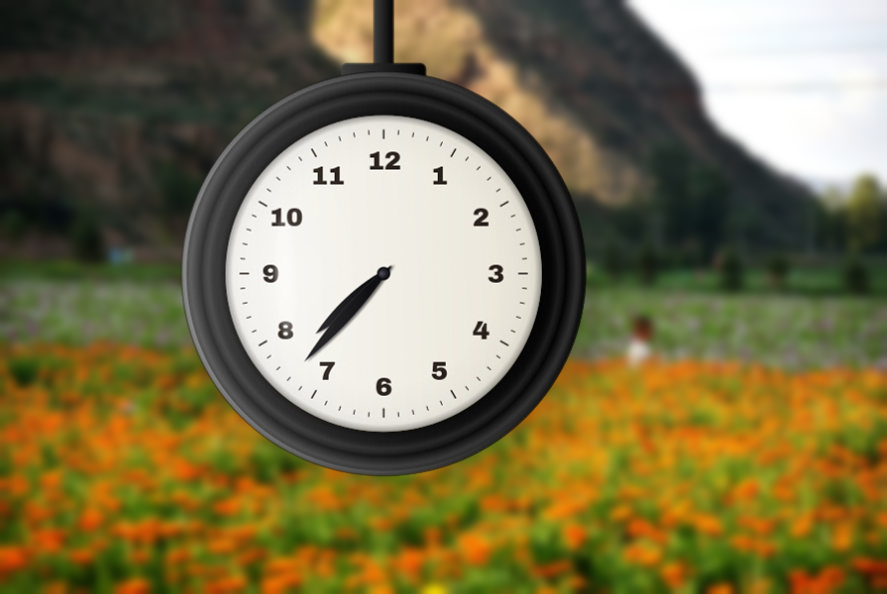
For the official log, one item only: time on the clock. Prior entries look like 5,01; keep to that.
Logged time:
7,37
